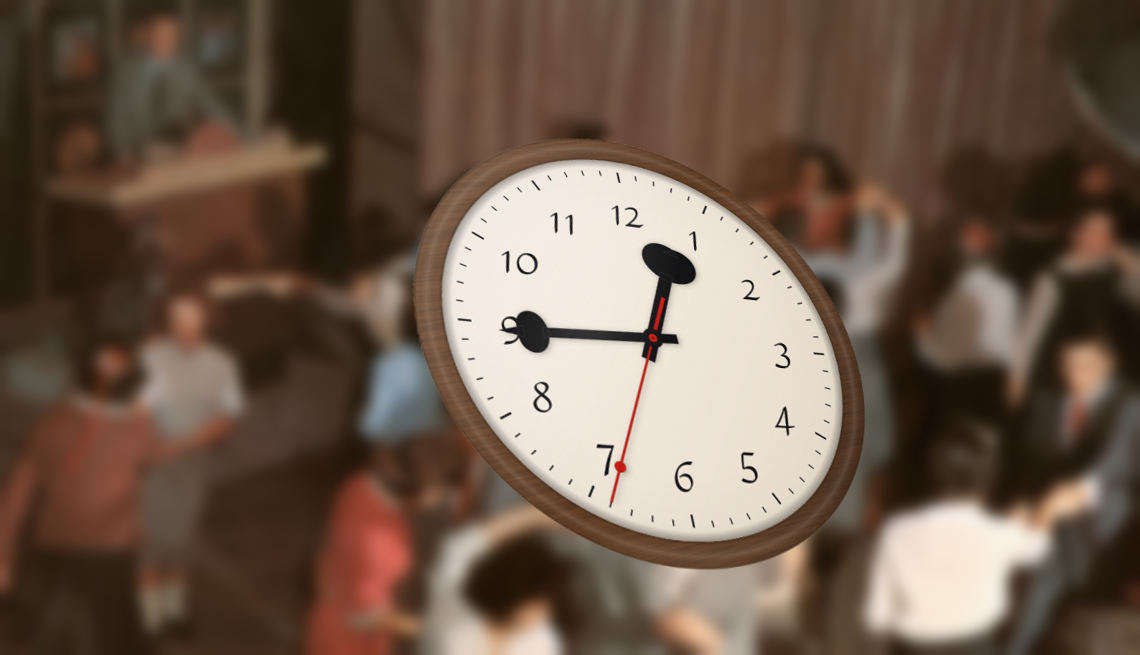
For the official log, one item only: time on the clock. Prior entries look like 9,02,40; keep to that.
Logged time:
12,44,34
